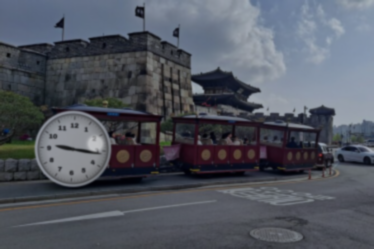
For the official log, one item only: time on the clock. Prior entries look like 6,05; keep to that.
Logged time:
9,16
